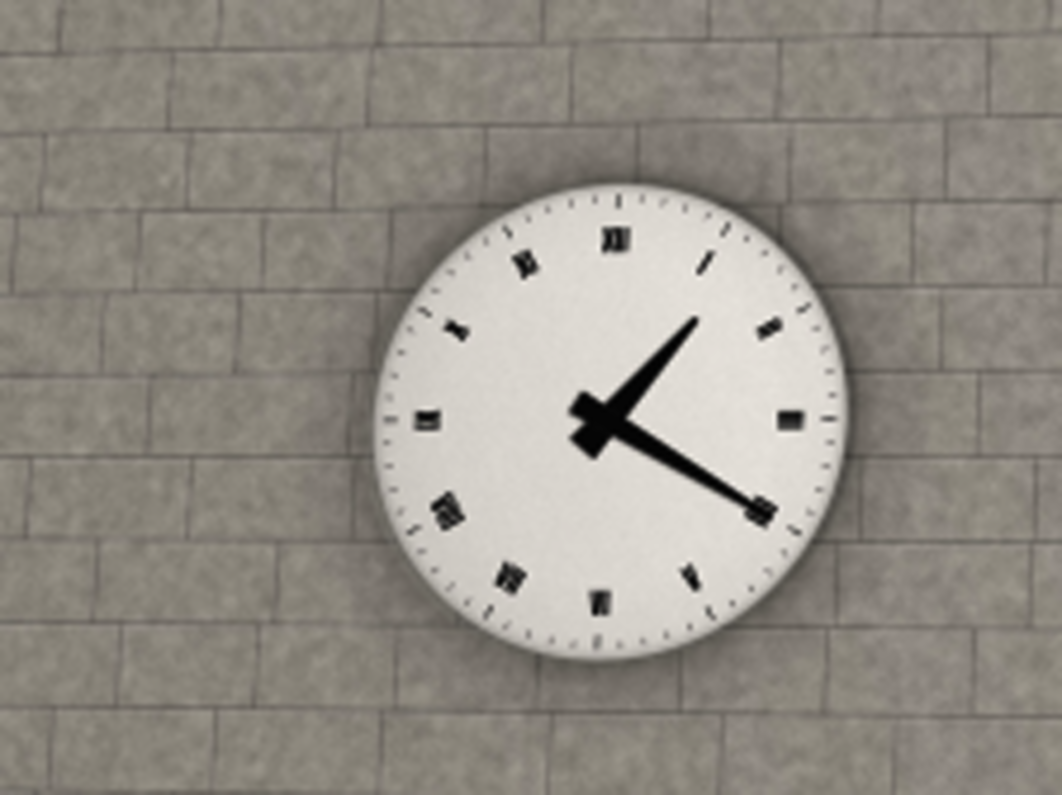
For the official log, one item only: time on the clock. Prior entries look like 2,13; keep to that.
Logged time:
1,20
